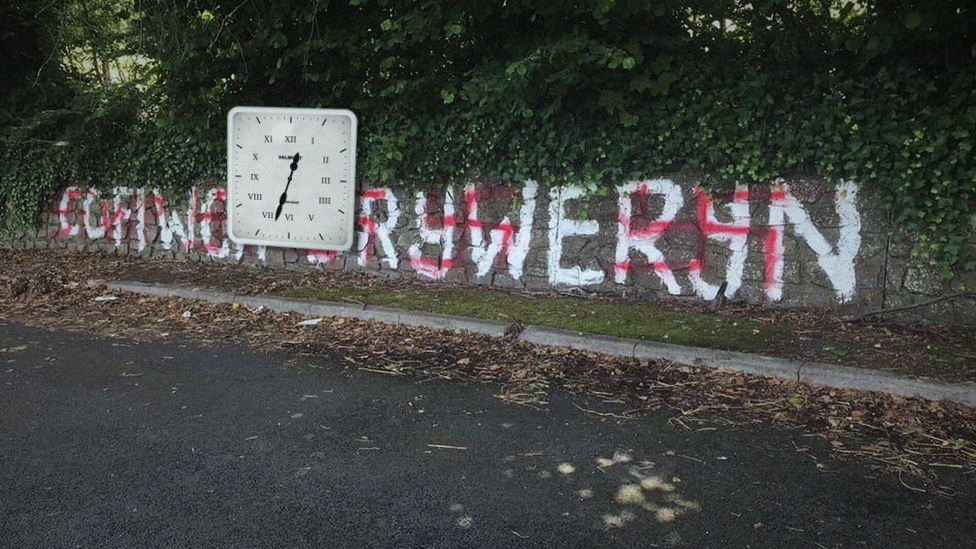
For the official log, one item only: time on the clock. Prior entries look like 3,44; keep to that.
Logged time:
12,33
